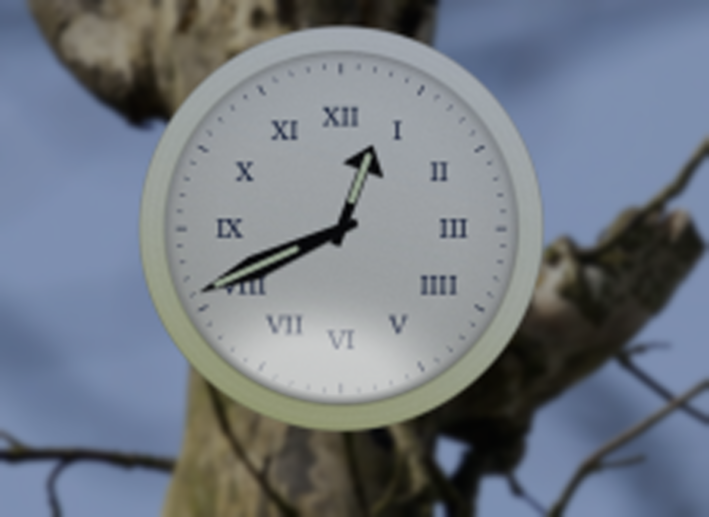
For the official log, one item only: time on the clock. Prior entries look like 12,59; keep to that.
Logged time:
12,41
